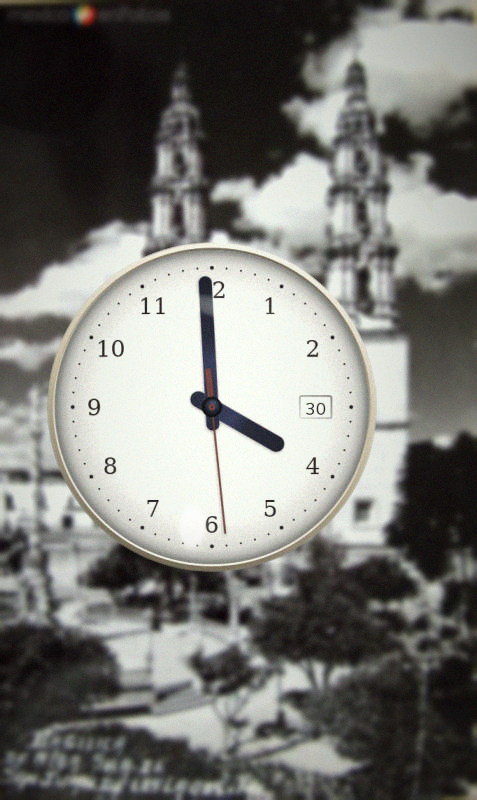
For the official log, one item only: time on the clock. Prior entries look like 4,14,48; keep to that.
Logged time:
3,59,29
